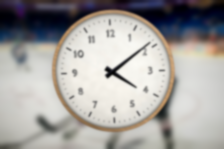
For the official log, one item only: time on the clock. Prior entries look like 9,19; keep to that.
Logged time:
4,09
